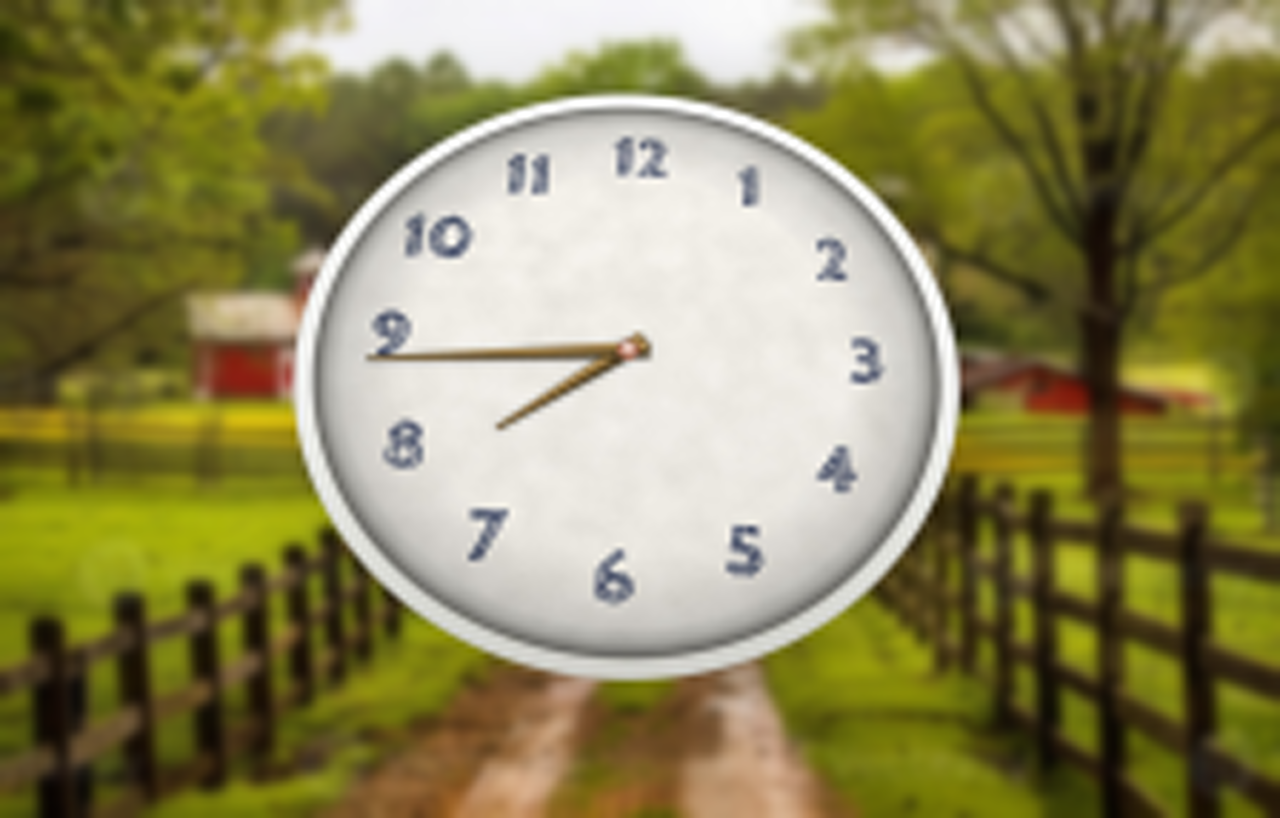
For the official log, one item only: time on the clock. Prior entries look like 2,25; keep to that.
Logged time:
7,44
